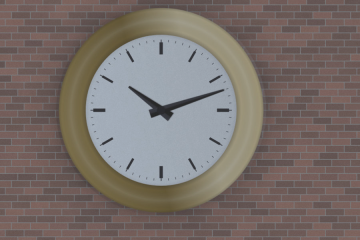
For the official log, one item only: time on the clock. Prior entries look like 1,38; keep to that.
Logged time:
10,12
